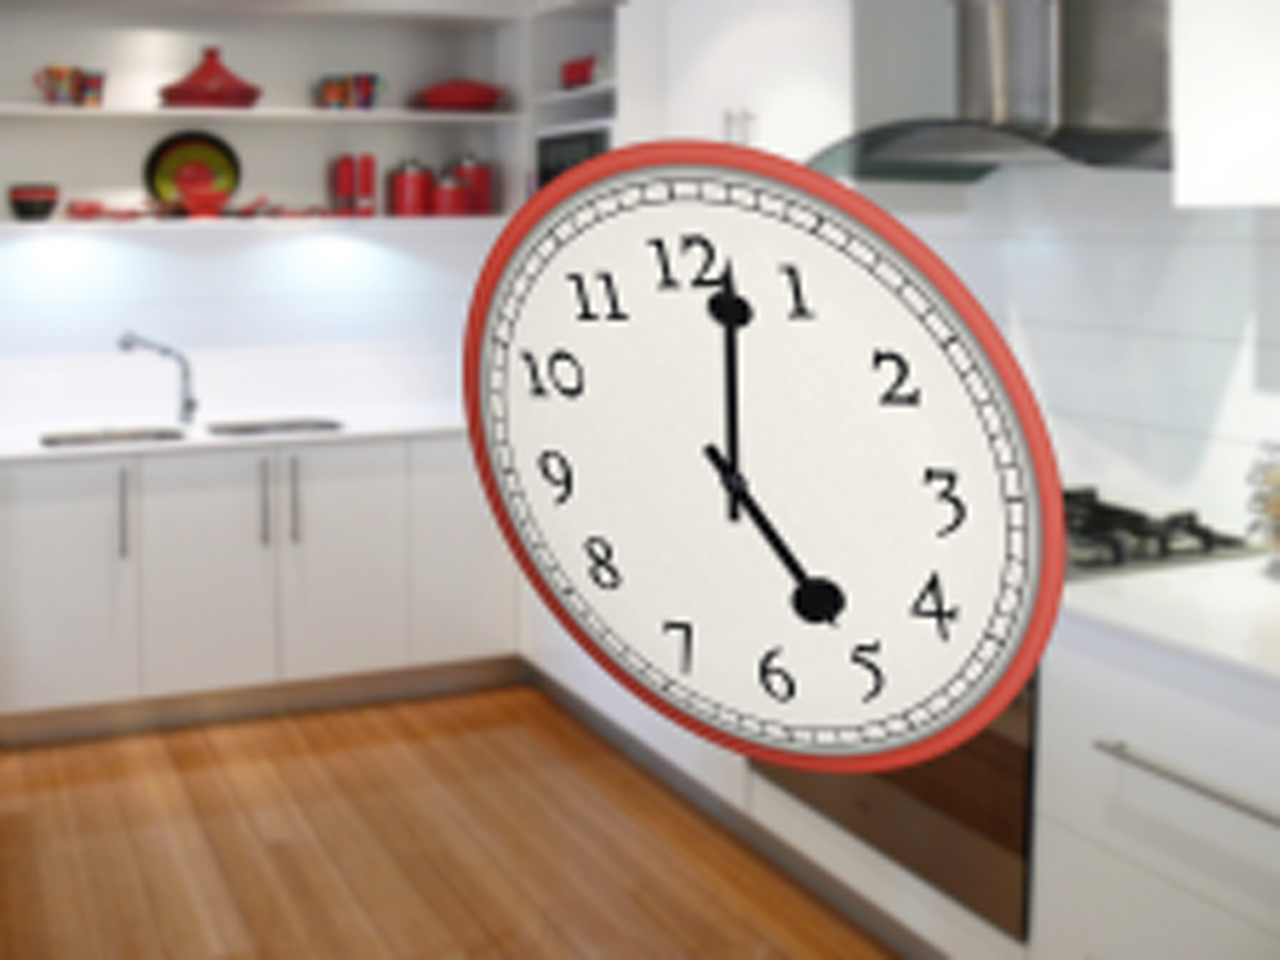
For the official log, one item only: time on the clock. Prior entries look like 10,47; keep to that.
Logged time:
5,02
